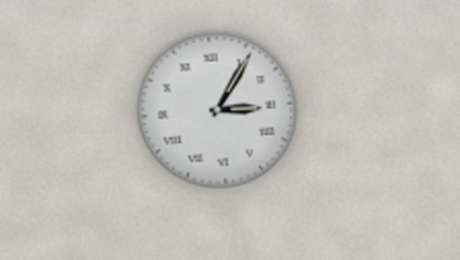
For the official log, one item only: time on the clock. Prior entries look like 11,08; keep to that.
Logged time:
3,06
